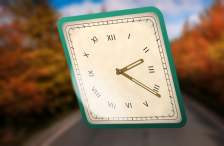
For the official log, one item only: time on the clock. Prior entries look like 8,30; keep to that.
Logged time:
2,21
